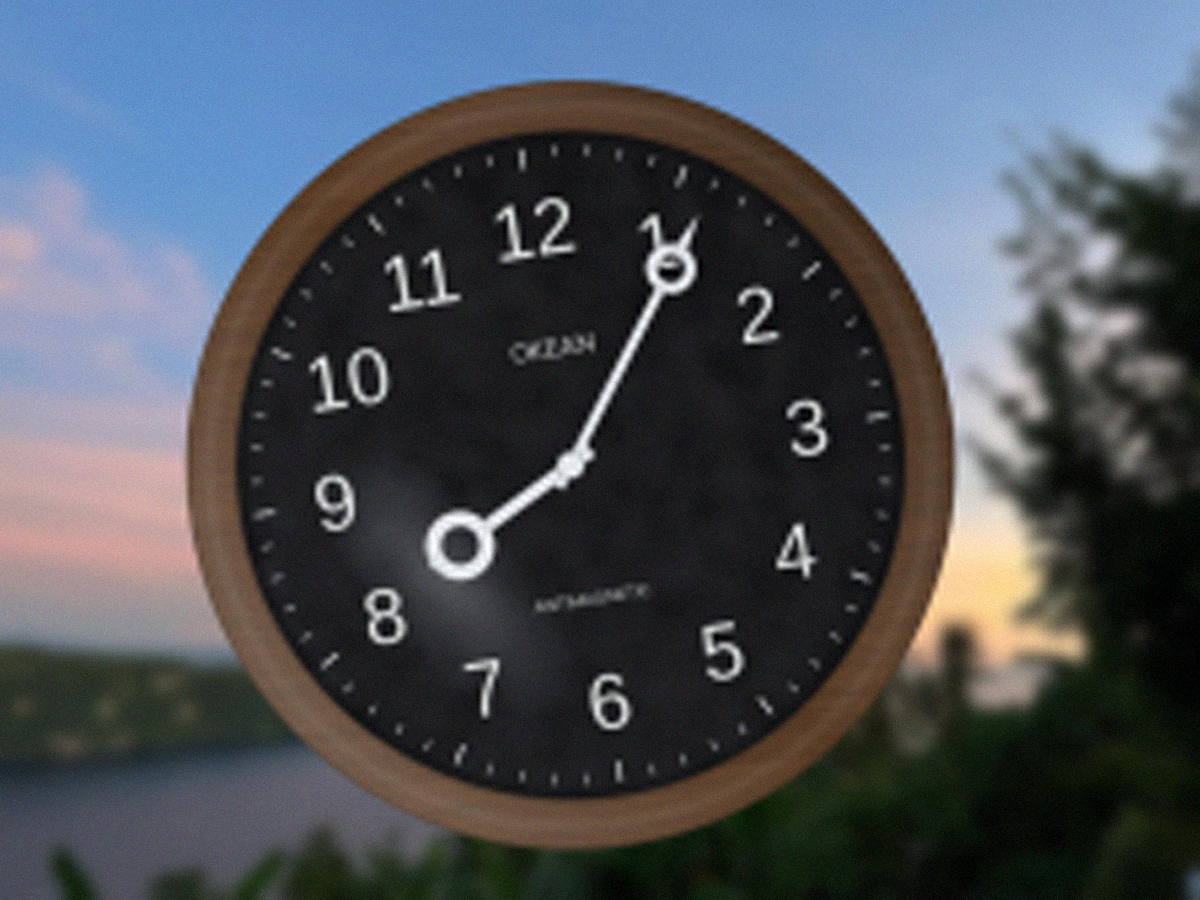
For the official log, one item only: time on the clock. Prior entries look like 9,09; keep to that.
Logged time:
8,06
